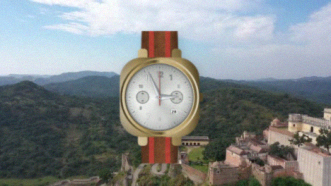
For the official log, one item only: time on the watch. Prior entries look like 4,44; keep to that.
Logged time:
2,56
